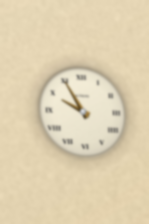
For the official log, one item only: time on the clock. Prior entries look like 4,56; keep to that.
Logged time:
9,55
